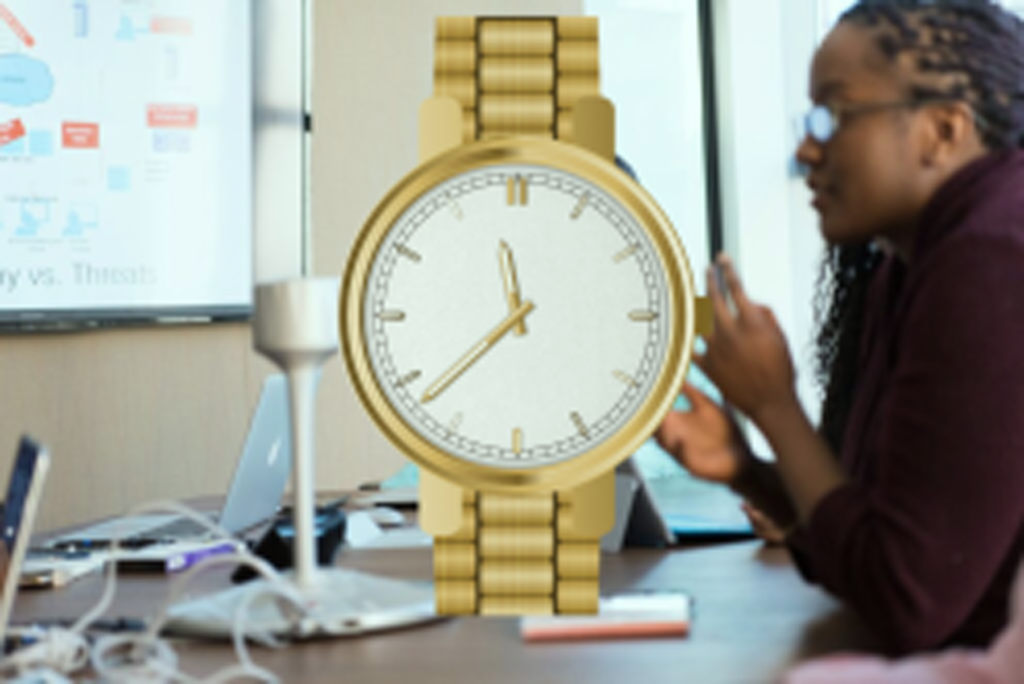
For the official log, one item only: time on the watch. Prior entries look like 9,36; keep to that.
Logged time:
11,38
